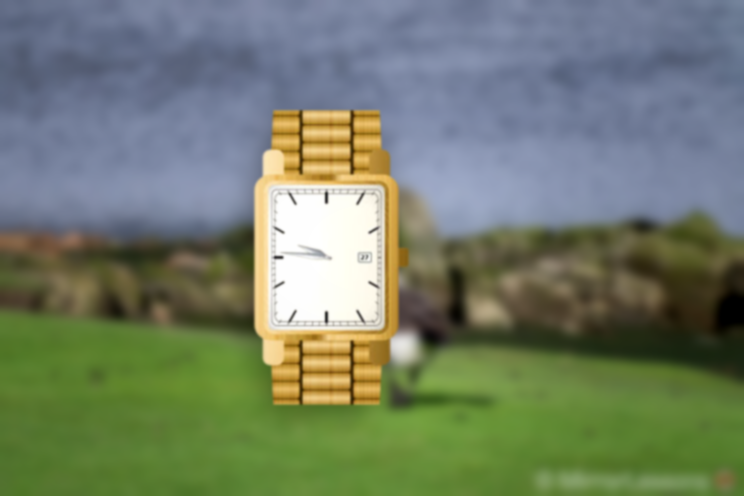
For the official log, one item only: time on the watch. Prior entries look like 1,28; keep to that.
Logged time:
9,46
